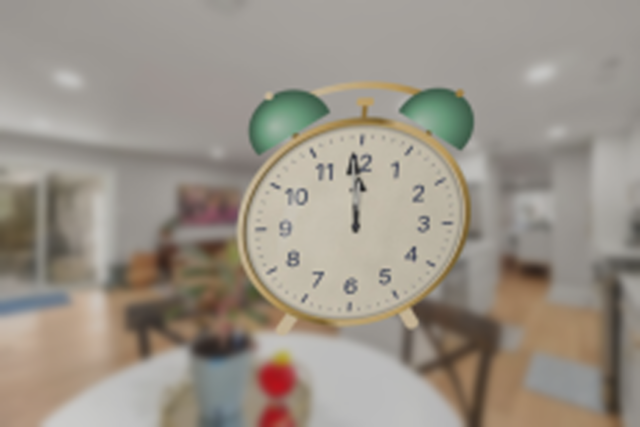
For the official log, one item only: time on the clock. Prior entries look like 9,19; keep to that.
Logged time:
11,59
